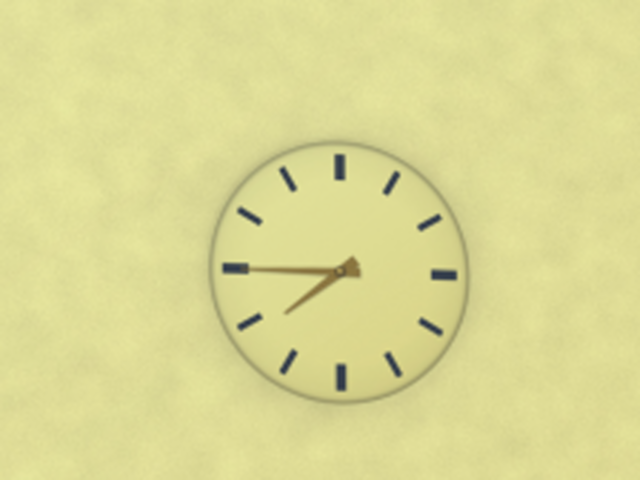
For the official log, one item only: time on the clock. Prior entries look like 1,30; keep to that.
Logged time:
7,45
